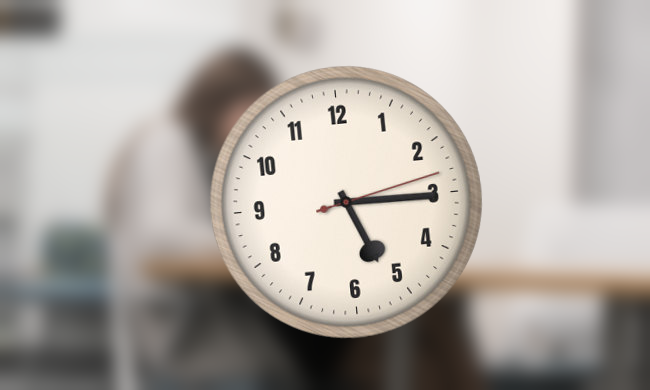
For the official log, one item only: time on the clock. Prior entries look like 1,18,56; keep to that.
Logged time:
5,15,13
